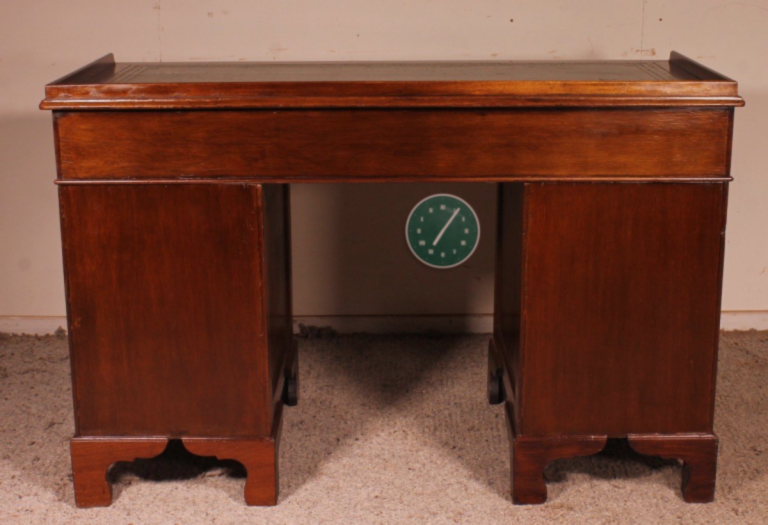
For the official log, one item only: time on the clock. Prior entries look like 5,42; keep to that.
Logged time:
7,06
